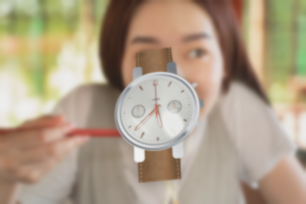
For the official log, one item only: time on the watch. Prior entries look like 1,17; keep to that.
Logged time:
5,38
